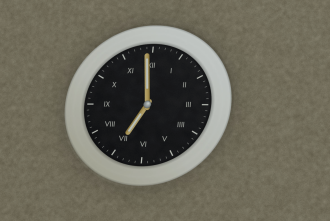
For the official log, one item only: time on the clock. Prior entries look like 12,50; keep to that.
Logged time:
6,59
